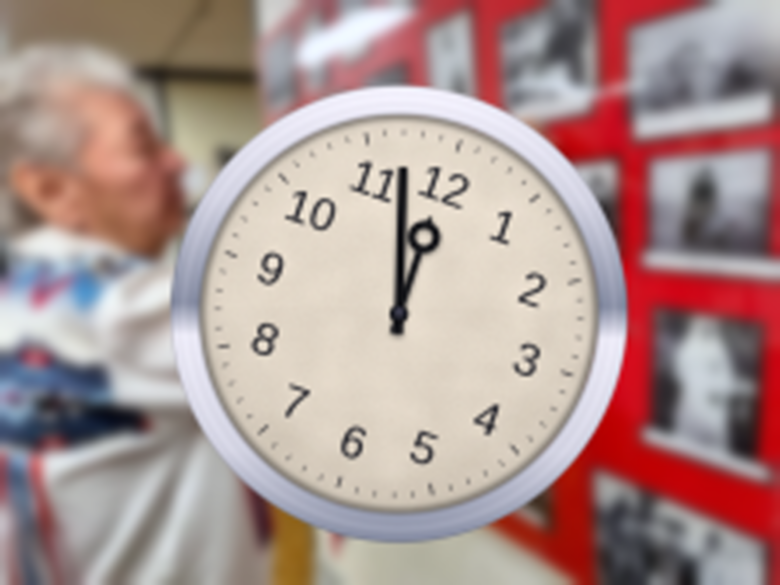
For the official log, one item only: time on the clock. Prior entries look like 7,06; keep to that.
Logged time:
11,57
